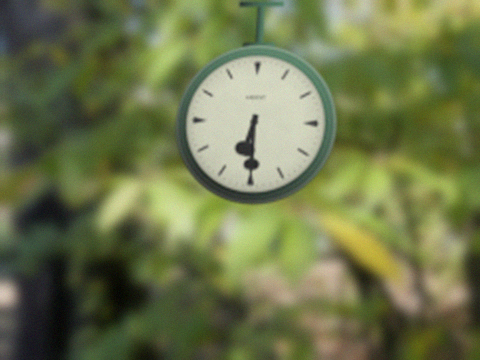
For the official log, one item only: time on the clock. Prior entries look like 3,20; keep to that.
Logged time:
6,30
